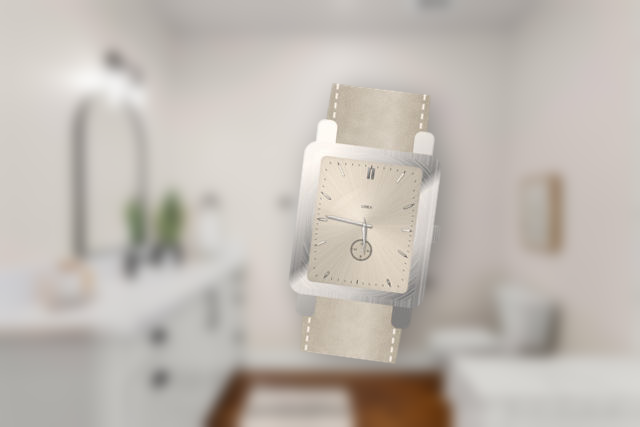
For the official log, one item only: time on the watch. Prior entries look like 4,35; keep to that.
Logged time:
5,46
